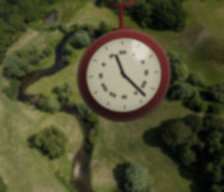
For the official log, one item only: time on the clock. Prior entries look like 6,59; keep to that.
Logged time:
11,23
